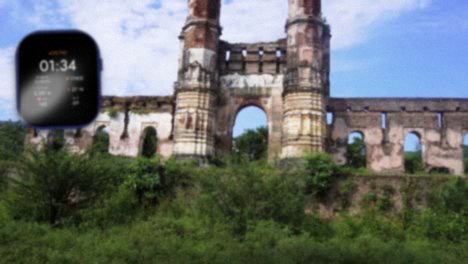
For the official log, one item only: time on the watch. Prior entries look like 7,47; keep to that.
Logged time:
1,34
